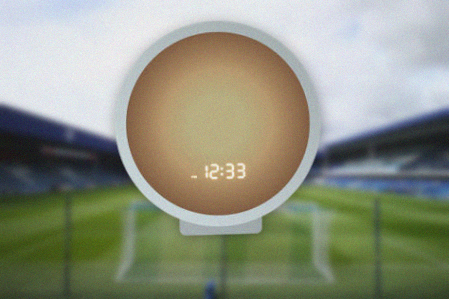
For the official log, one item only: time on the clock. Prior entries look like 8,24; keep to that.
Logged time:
12,33
